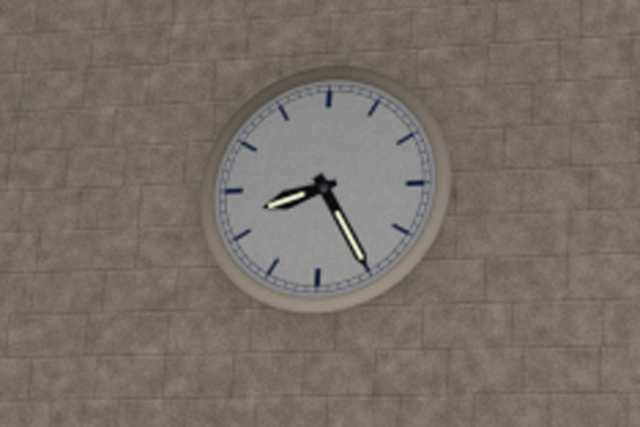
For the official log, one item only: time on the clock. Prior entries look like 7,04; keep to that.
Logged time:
8,25
